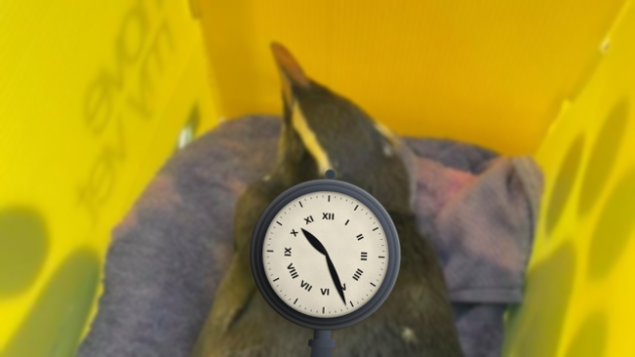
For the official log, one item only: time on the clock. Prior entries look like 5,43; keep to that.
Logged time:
10,26
